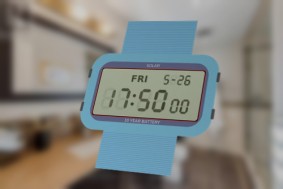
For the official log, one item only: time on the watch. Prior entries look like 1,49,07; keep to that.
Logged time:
17,50,00
